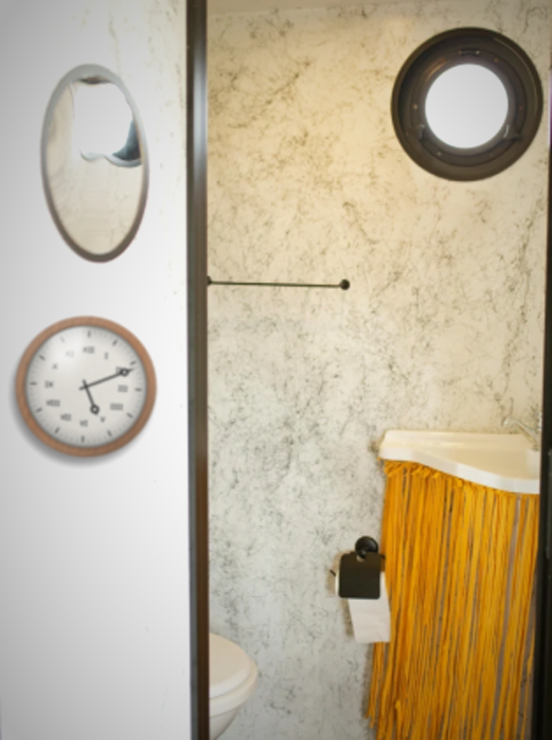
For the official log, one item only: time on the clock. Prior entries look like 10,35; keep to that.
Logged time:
5,11
